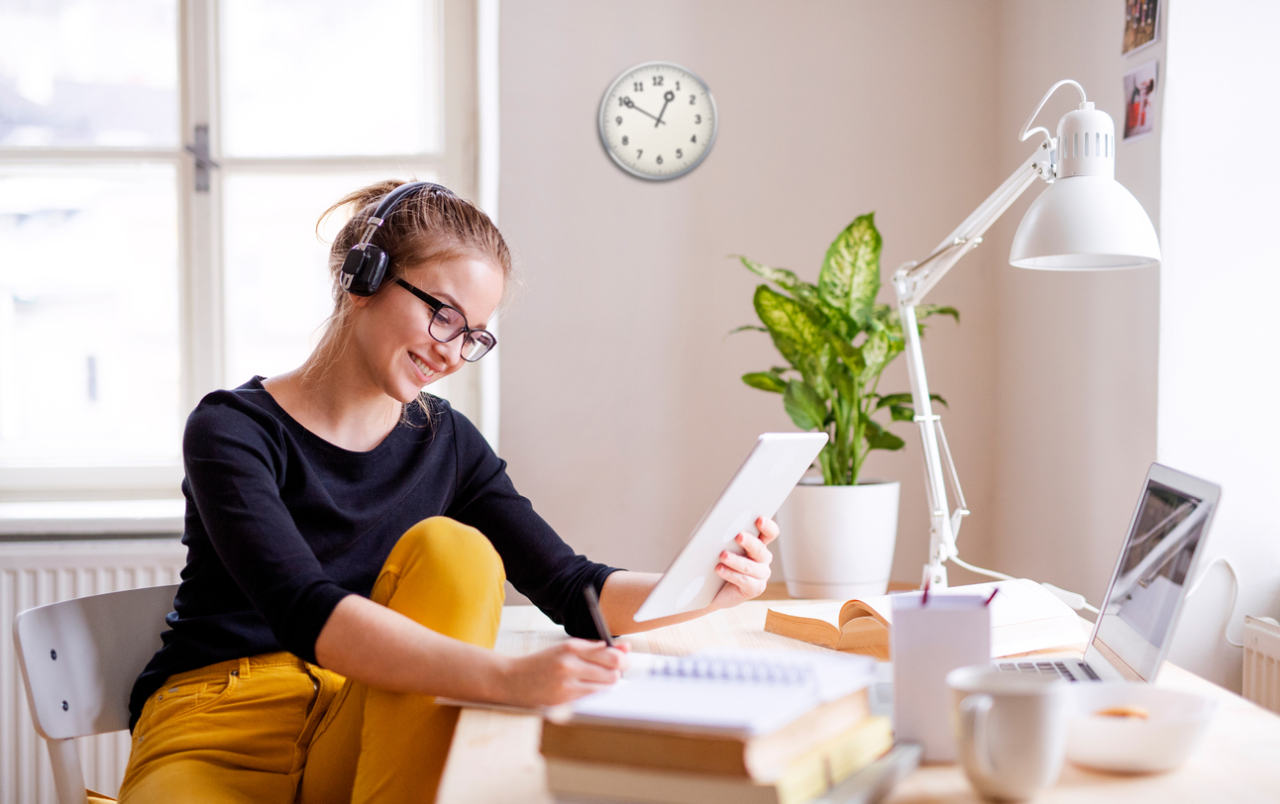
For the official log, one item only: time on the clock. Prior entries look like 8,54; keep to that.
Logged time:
12,50
